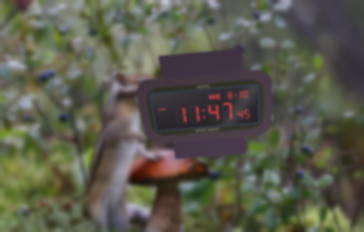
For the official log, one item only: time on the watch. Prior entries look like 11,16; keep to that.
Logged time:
11,47
